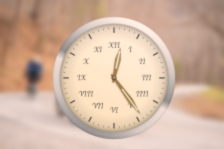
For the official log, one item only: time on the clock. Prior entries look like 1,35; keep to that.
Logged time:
12,24
